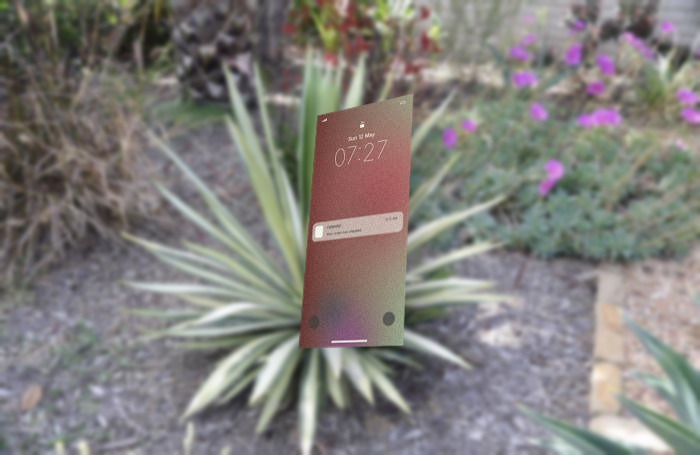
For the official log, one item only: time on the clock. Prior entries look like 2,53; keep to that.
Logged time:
7,27
